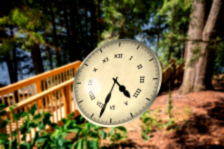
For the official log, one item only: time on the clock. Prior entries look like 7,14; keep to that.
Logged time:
4,33
